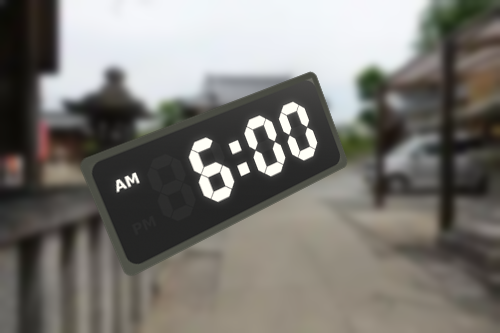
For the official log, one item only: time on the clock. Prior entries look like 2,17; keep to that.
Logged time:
6,00
